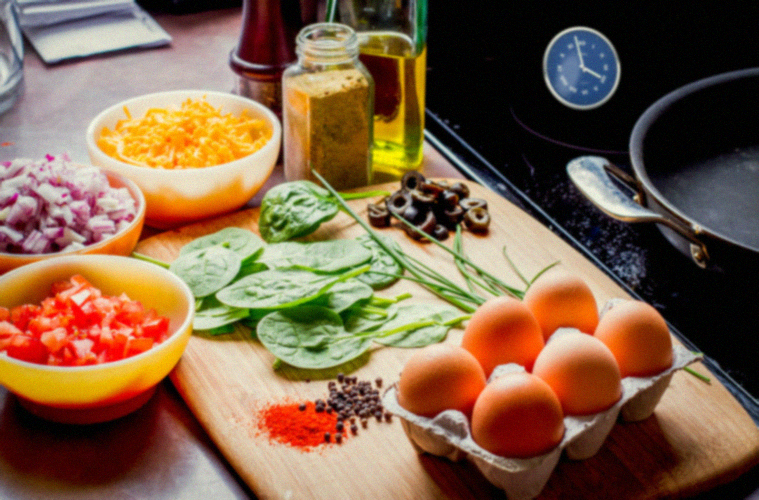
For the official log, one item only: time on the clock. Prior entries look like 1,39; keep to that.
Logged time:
3,58
